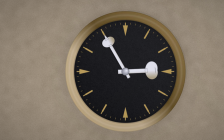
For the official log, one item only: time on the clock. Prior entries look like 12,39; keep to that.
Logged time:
2,55
